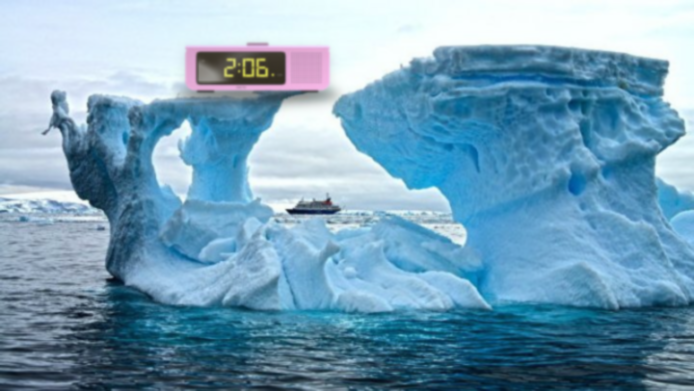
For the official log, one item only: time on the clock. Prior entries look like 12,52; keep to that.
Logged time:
2,06
